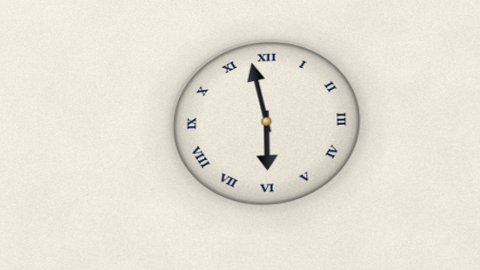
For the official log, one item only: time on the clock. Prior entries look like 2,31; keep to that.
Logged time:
5,58
